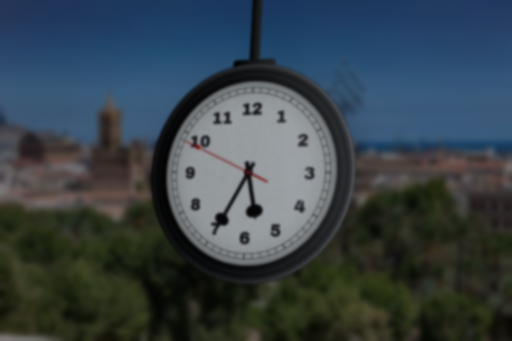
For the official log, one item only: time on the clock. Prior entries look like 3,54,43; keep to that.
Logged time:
5,34,49
